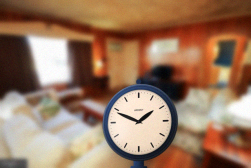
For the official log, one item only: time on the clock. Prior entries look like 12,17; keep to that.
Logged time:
1,49
